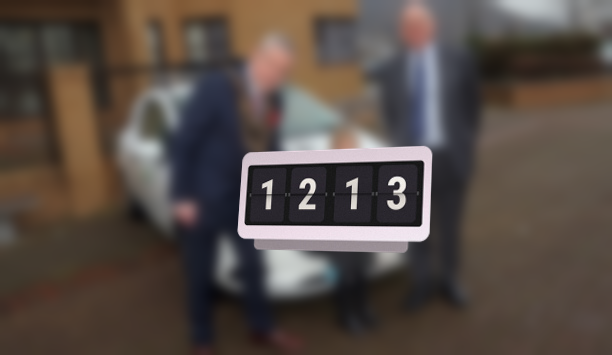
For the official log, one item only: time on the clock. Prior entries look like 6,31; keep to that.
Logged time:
12,13
